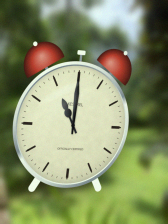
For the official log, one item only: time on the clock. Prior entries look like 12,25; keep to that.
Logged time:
11,00
